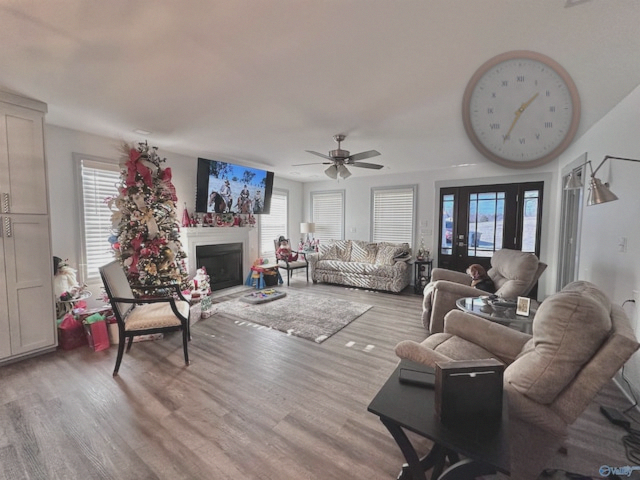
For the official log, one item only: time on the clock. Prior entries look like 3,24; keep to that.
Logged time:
1,35
